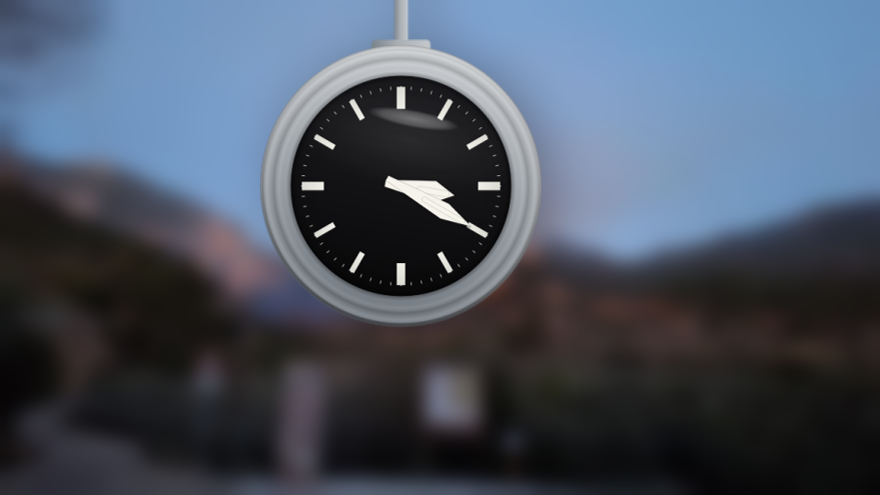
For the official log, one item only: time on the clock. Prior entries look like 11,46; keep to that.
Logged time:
3,20
